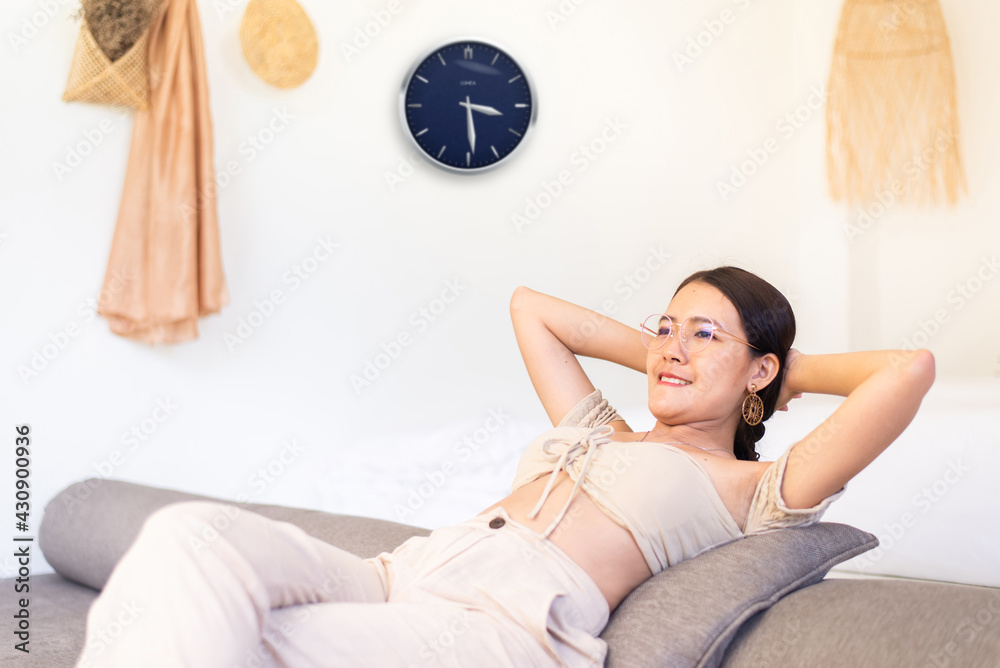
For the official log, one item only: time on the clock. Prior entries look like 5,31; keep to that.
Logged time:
3,29
